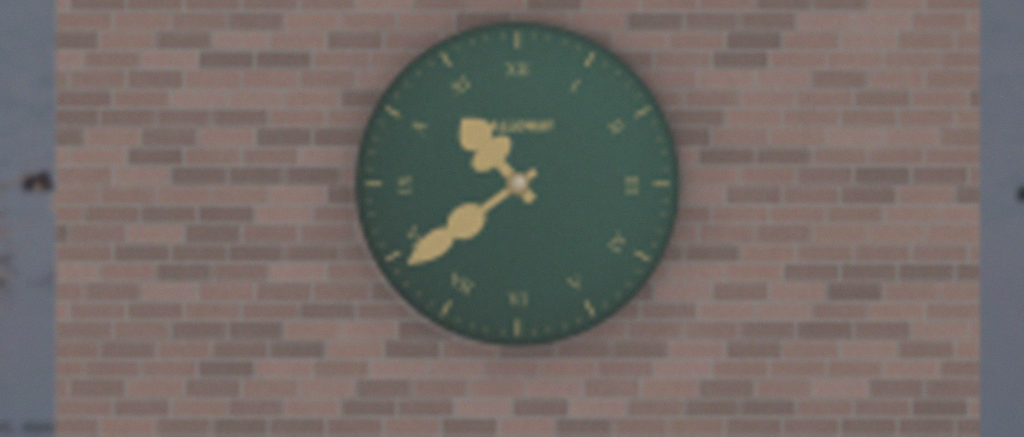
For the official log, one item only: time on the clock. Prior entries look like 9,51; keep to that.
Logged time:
10,39
